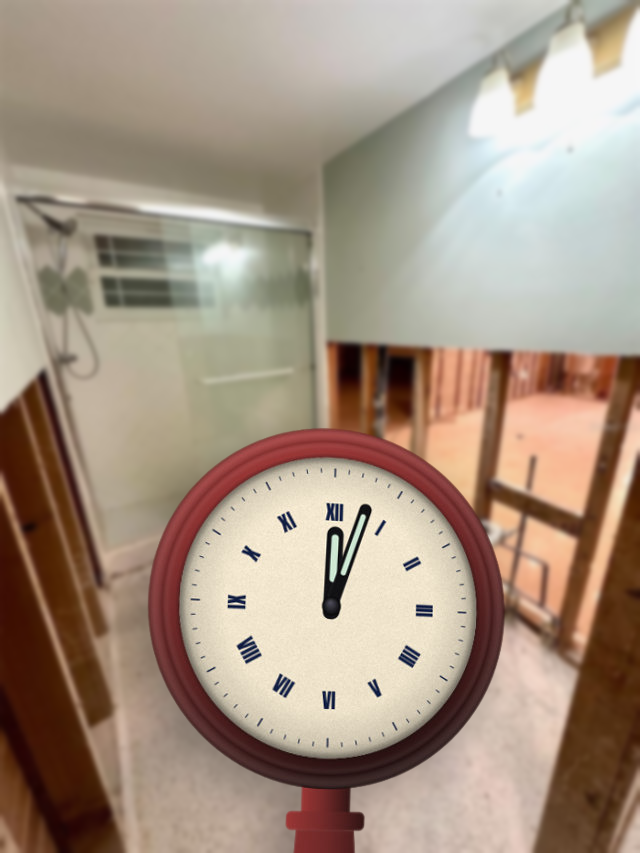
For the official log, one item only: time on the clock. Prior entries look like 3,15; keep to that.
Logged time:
12,03
